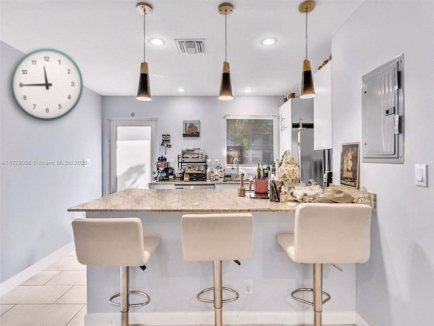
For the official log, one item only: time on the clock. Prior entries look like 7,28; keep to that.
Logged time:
11,45
